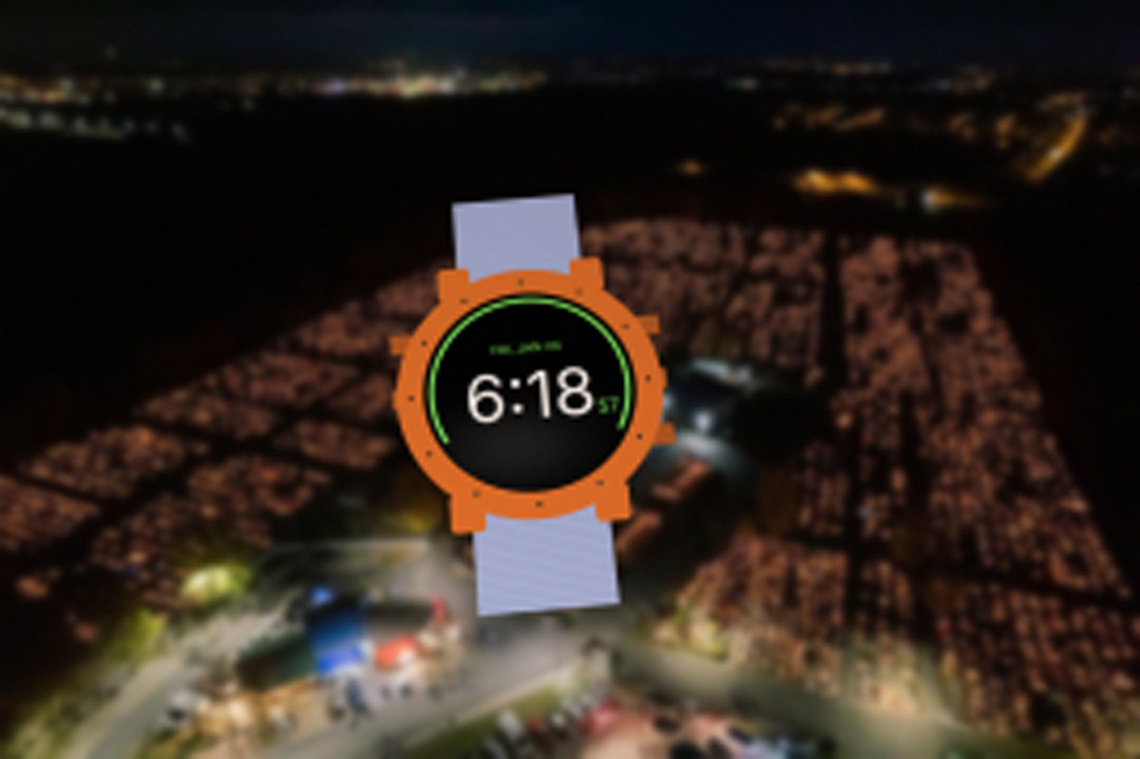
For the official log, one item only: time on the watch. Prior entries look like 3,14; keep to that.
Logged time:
6,18
